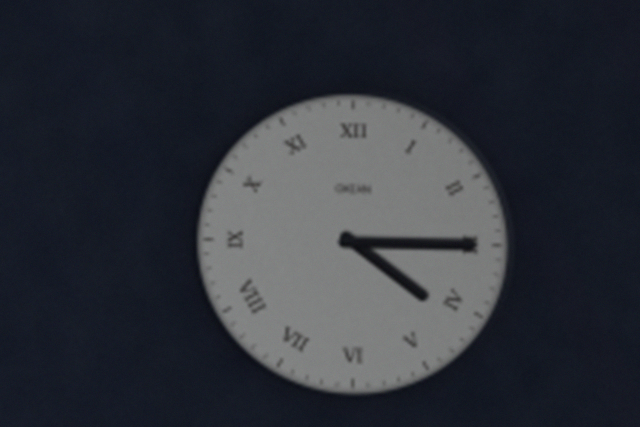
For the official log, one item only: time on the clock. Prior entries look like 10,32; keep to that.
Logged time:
4,15
